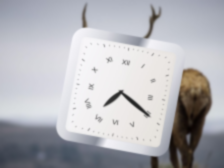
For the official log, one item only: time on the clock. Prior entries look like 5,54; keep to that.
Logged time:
7,20
